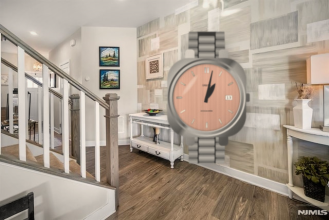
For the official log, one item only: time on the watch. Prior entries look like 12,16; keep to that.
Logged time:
1,02
